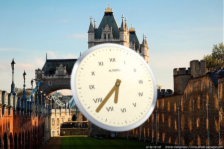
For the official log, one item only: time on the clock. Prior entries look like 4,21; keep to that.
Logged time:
6,38
